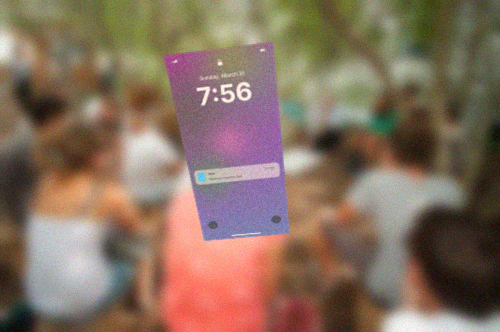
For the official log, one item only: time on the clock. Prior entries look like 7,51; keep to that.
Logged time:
7,56
